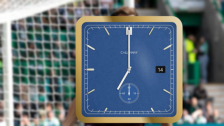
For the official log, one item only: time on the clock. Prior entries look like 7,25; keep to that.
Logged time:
7,00
